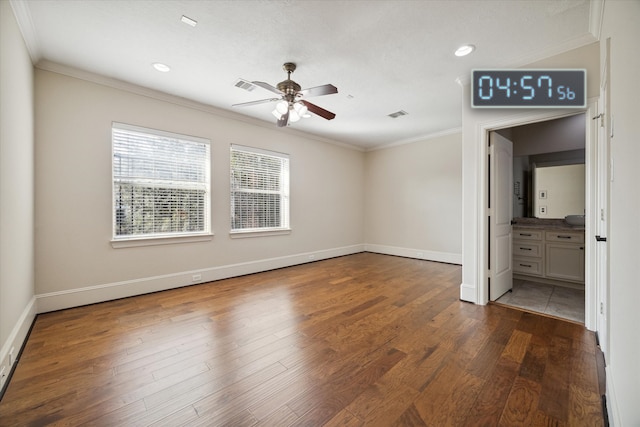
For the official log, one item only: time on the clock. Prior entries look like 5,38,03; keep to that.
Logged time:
4,57,56
